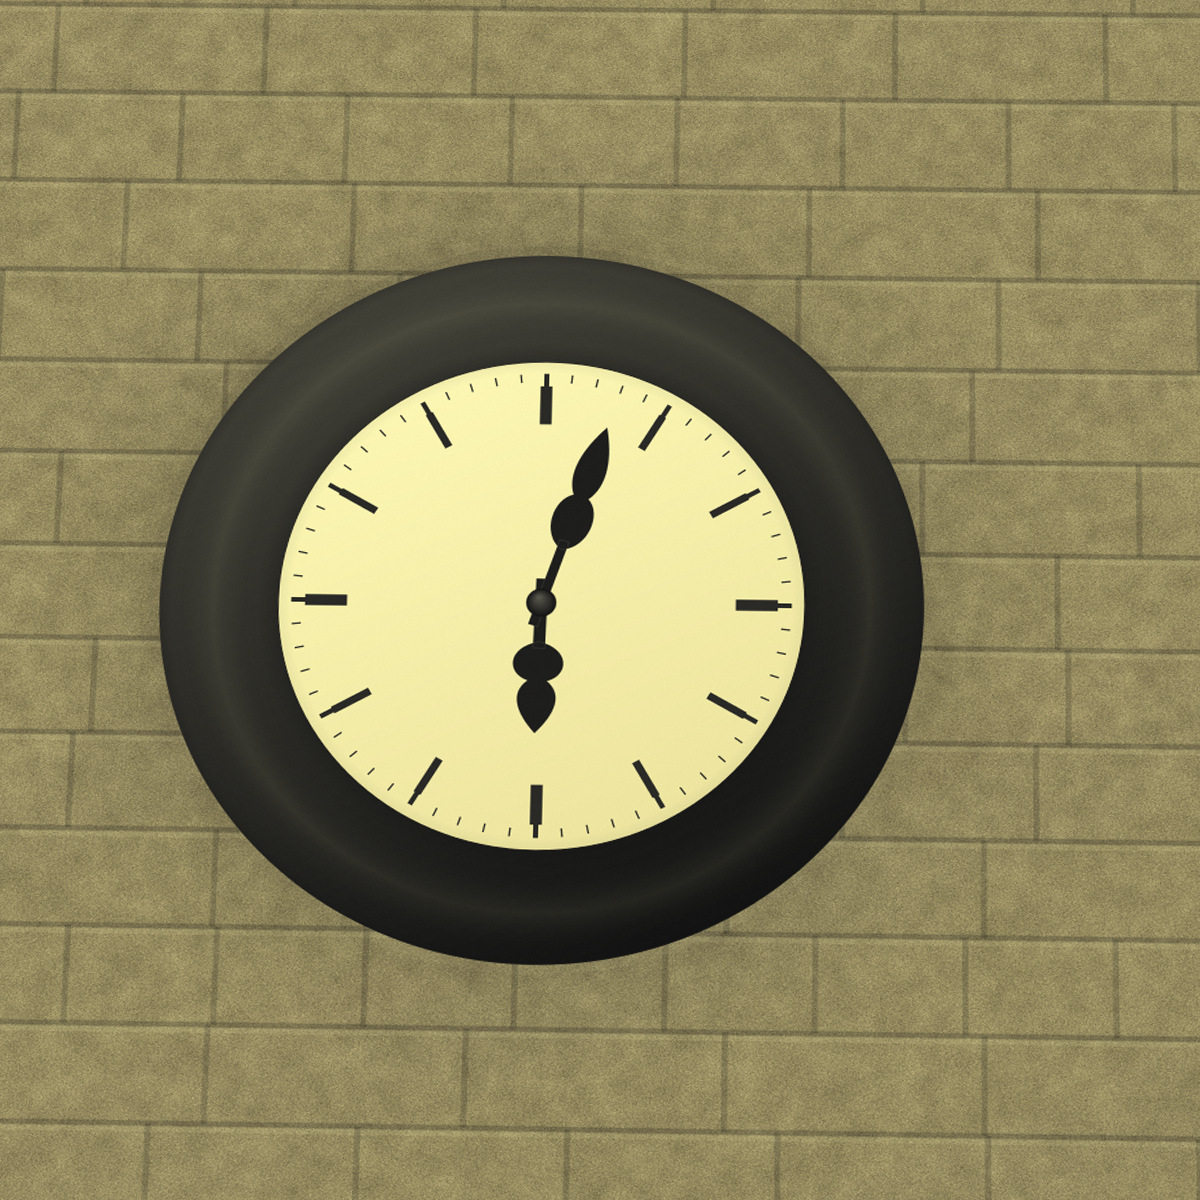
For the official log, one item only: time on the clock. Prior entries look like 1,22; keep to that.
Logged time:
6,03
